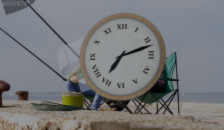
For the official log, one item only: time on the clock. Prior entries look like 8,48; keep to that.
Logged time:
7,12
